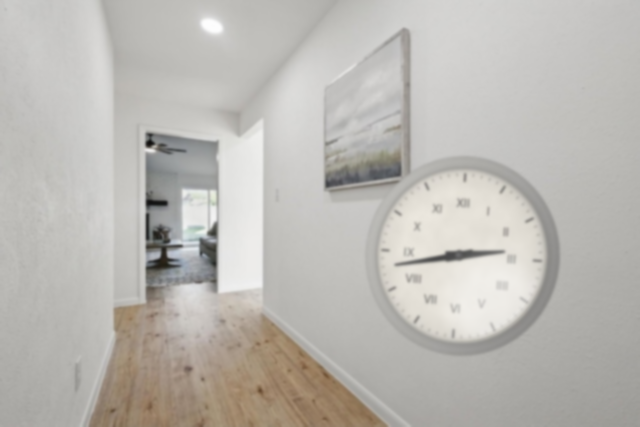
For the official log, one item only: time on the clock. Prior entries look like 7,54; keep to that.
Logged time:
2,43
